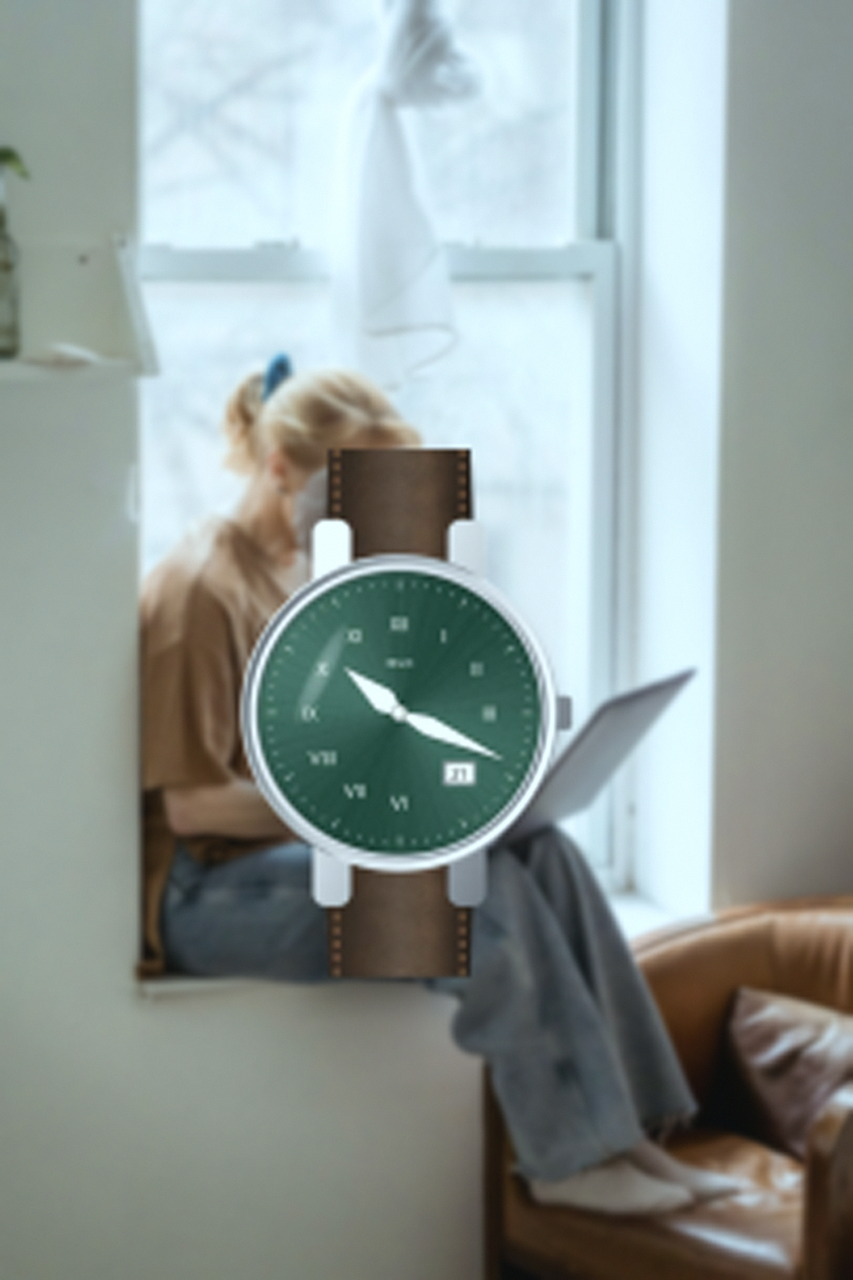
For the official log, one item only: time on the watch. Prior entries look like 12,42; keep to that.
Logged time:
10,19
